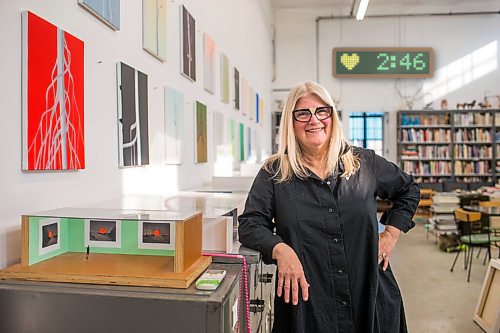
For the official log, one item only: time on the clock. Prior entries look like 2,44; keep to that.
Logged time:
2,46
